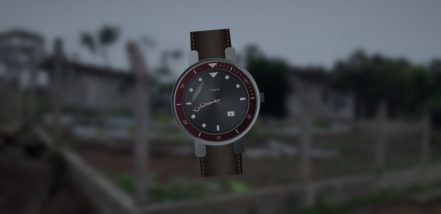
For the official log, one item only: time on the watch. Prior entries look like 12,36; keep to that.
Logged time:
8,42
